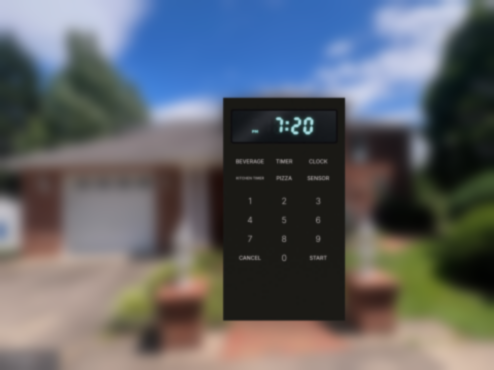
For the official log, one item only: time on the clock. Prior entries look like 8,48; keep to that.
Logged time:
7,20
